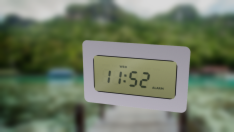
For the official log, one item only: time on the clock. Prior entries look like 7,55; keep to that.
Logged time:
11,52
